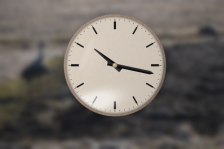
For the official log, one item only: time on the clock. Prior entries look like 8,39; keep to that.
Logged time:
10,17
